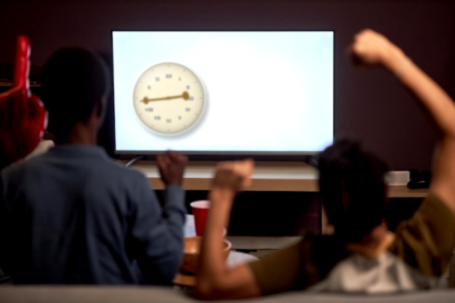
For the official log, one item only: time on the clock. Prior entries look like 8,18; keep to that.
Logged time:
2,44
